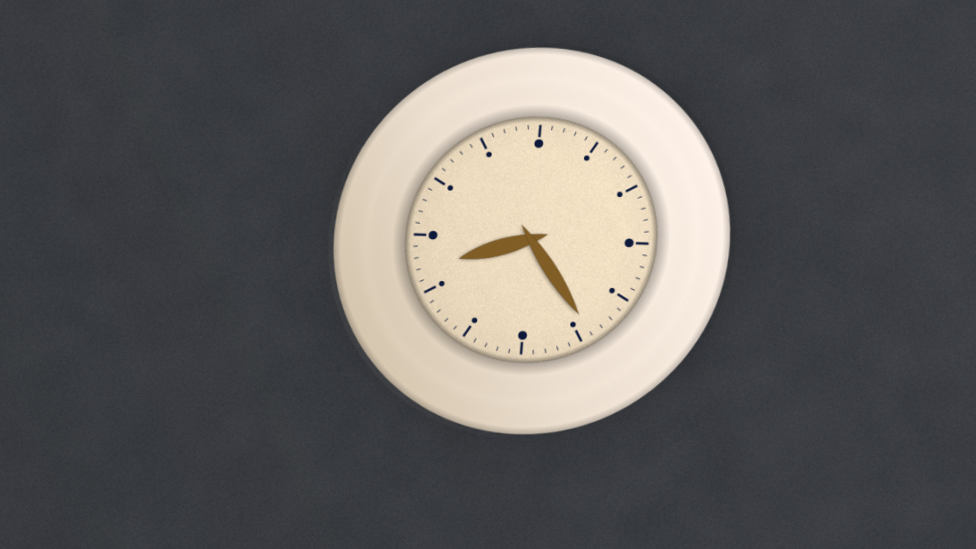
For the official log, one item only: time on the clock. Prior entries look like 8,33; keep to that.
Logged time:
8,24
